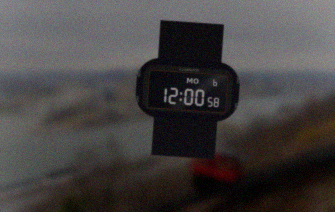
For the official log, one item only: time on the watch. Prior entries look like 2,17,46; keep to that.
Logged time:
12,00,58
